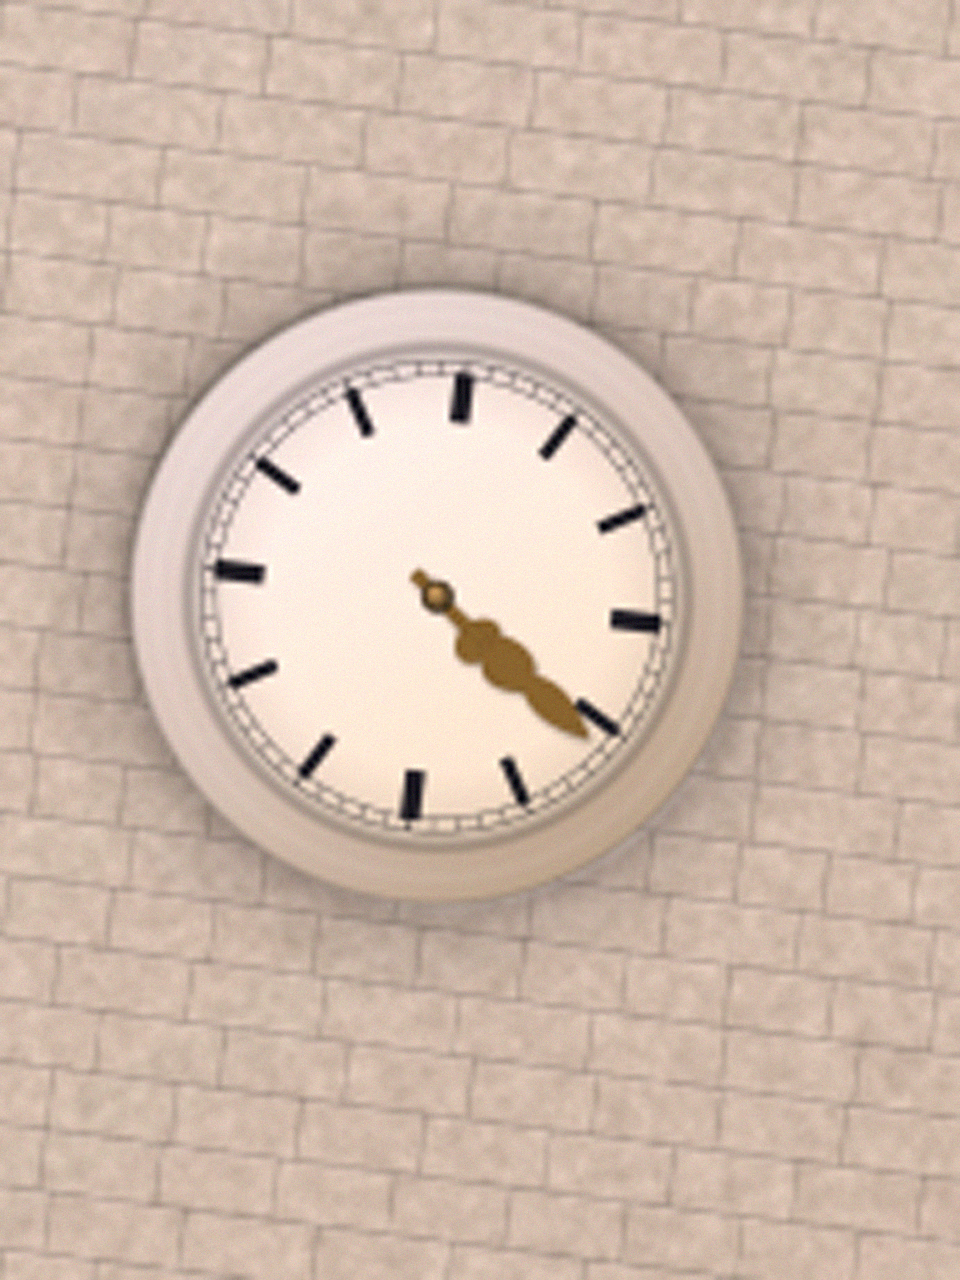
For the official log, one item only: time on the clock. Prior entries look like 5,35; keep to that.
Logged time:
4,21
